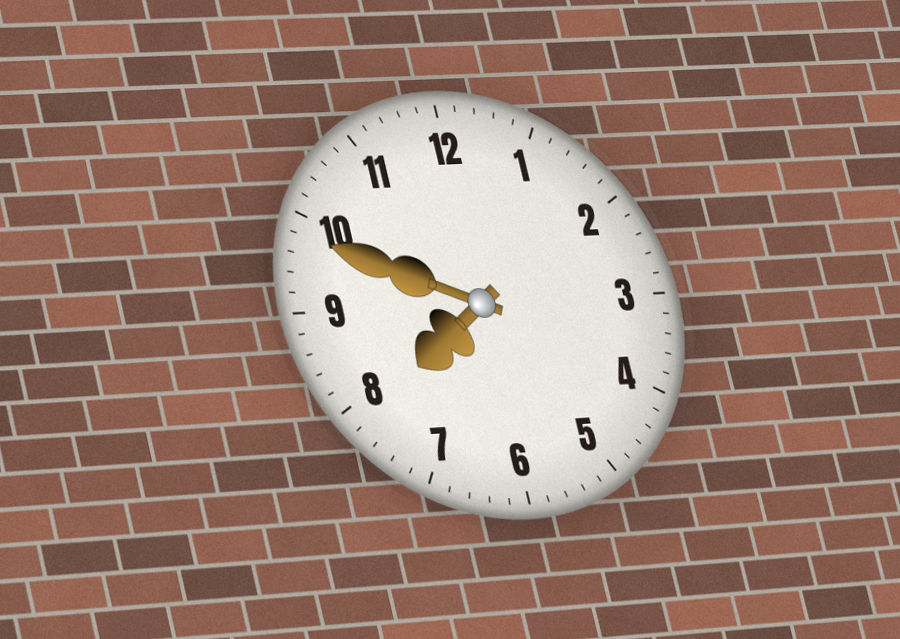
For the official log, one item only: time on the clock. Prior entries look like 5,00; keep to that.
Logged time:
7,49
